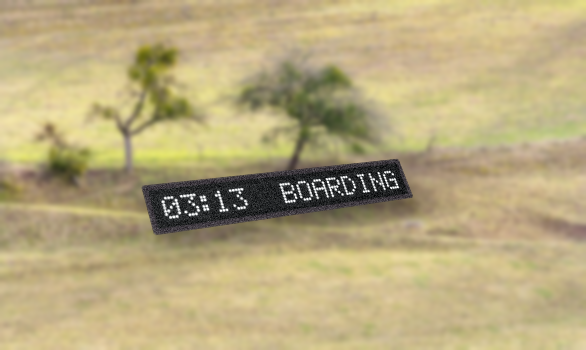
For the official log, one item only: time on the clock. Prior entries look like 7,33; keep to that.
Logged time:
3,13
